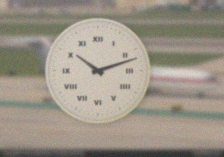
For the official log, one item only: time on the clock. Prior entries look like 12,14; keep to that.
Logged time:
10,12
